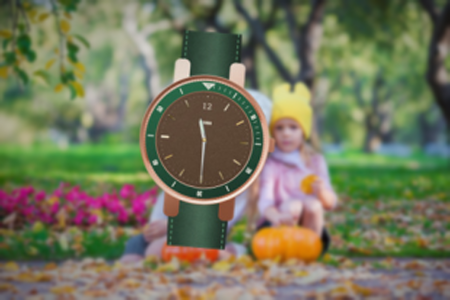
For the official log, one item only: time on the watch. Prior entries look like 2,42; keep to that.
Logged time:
11,30
